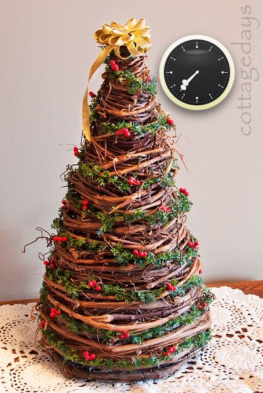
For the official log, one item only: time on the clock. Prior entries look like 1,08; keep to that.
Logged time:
7,37
